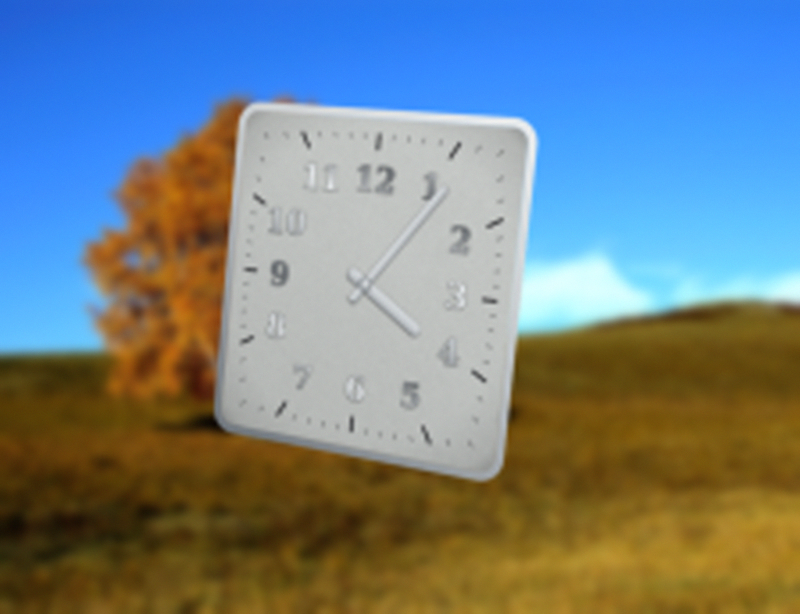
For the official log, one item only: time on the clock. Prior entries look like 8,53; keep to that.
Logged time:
4,06
